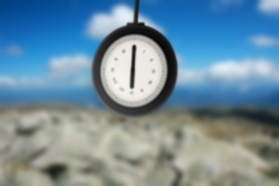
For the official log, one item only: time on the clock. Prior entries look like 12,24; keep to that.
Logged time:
6,00
